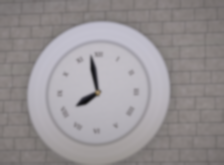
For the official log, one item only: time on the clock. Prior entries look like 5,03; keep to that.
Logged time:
7,58
